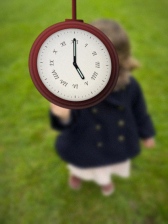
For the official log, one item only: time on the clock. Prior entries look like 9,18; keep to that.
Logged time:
5,00
